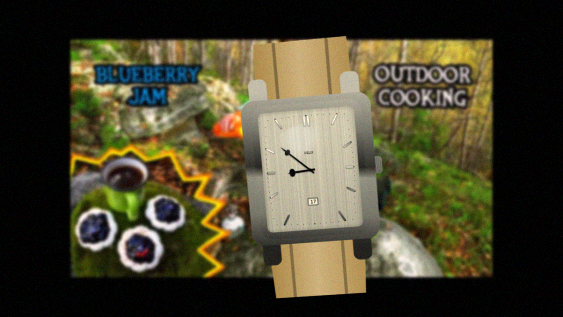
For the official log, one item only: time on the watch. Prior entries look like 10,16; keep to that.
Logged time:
8,52
